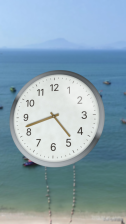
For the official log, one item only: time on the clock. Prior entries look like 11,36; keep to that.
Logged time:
4,42
